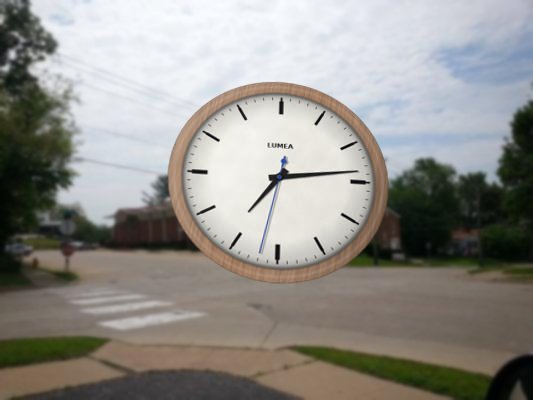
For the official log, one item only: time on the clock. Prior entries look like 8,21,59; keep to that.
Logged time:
7,13,32
